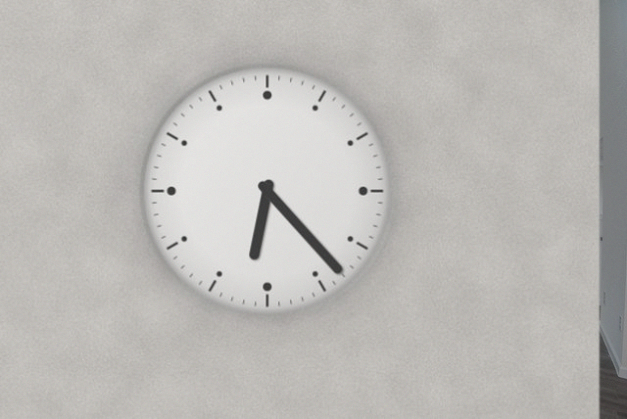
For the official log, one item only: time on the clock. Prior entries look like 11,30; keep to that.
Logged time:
6,23
